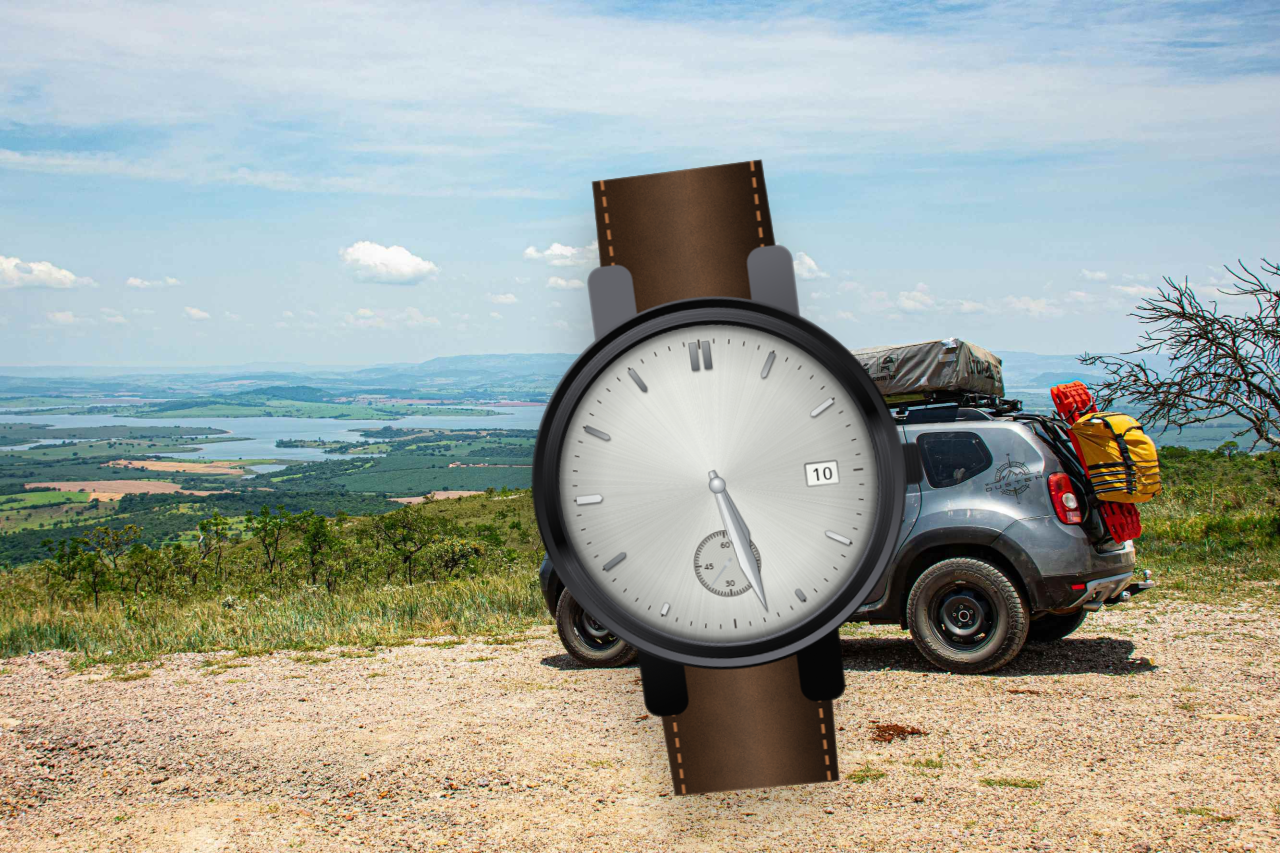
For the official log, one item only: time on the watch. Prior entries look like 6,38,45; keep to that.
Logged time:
5,27,37
